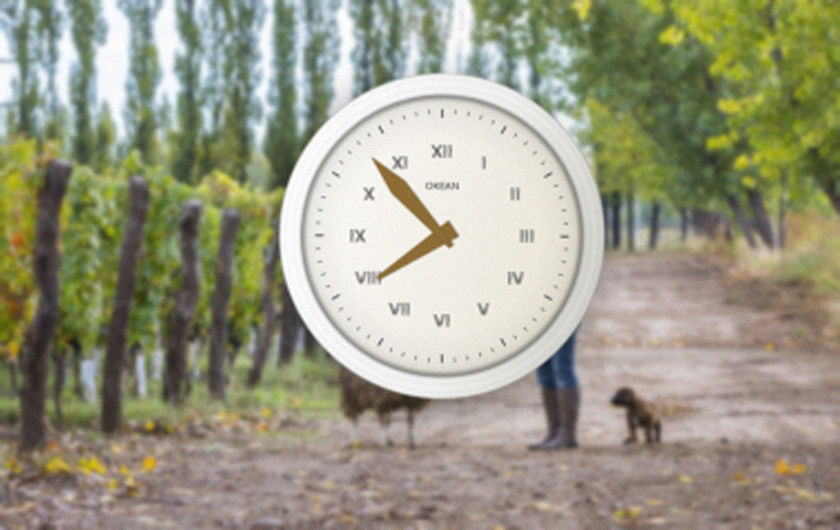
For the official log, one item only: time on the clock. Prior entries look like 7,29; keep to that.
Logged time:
7,53
